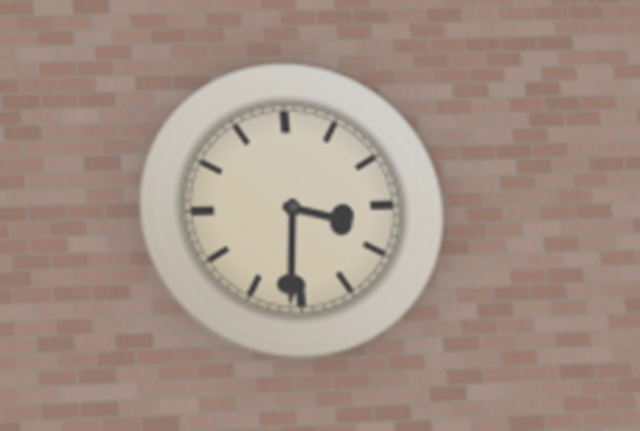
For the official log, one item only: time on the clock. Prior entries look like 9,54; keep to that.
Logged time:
3,31
